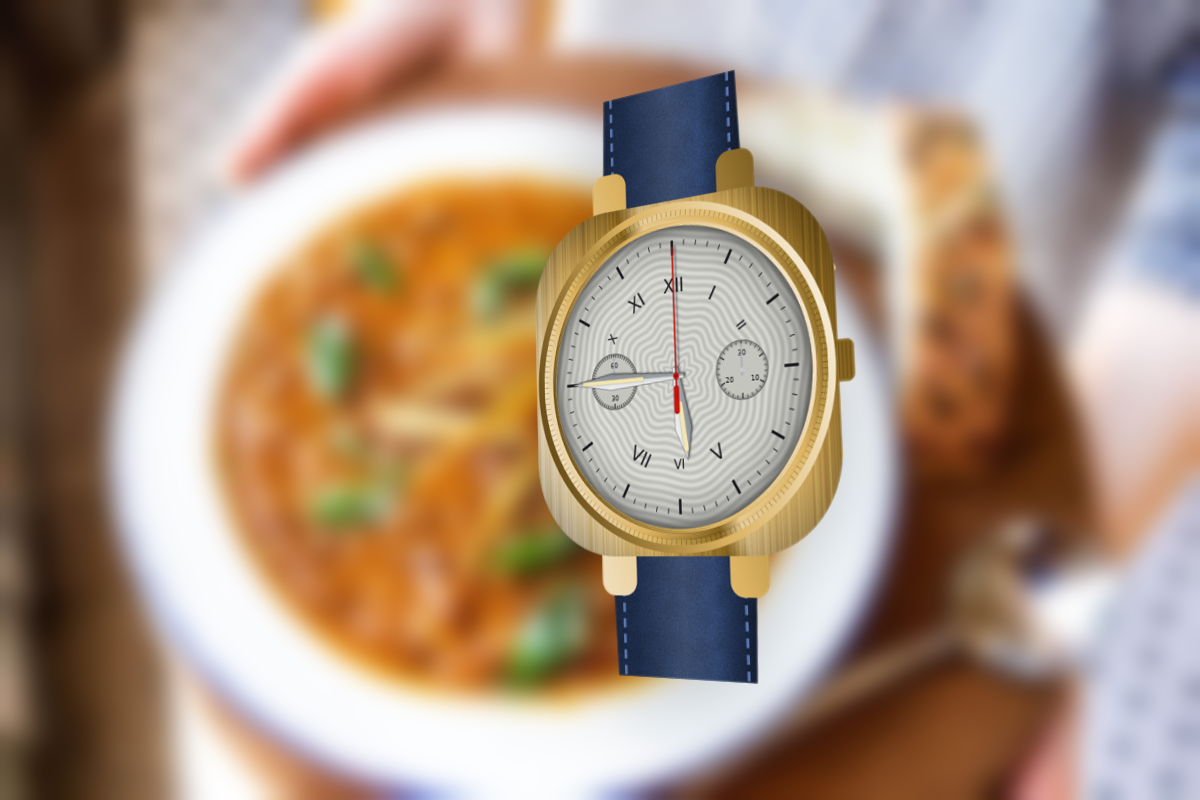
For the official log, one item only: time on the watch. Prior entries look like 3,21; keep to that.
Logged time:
5,45
